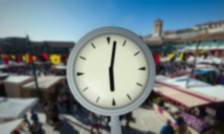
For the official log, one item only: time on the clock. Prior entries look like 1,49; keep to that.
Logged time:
6,02
